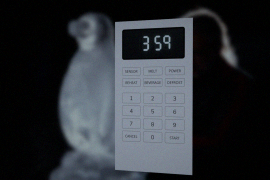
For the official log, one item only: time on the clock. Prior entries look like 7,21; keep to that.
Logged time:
3,59
